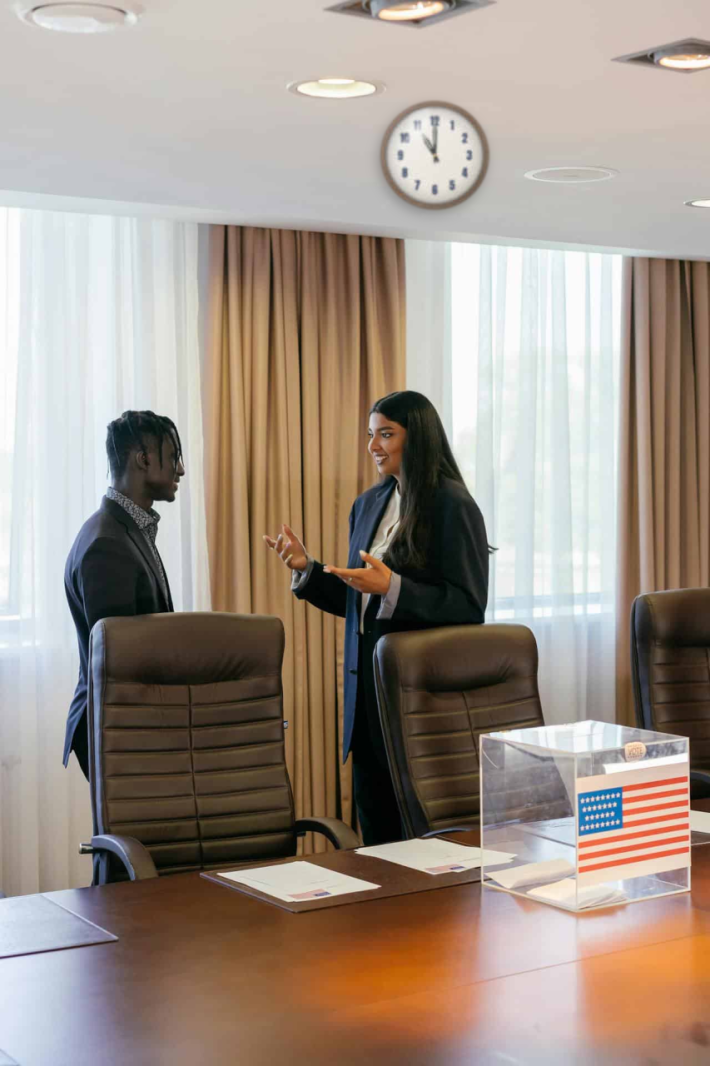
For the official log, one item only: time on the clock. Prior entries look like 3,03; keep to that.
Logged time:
11,00
